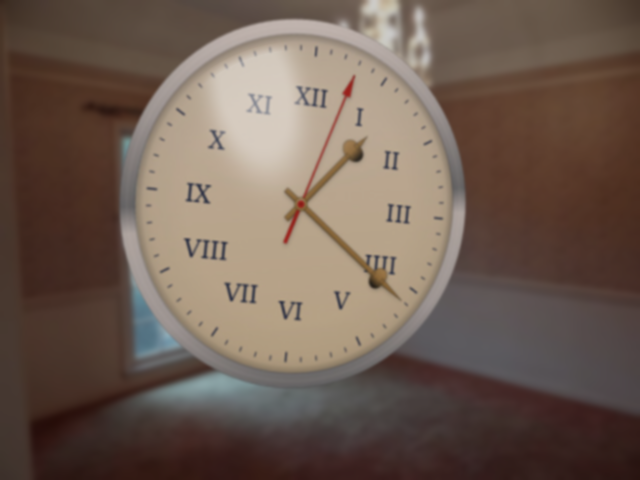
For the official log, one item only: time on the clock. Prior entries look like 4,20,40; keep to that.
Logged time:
1,21,03
